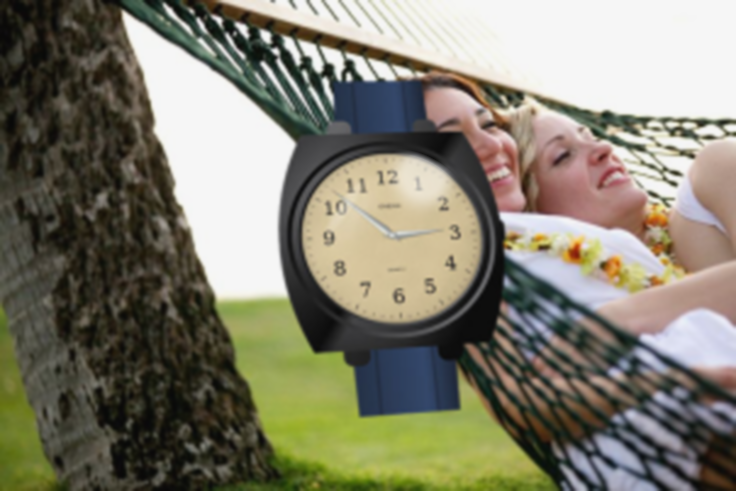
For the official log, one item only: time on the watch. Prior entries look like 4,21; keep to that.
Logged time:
2,52
